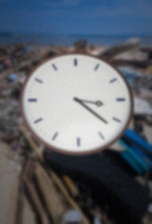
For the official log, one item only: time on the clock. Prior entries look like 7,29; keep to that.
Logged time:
3,22
